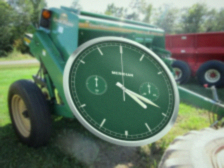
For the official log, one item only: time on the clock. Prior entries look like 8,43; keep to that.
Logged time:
4,19
